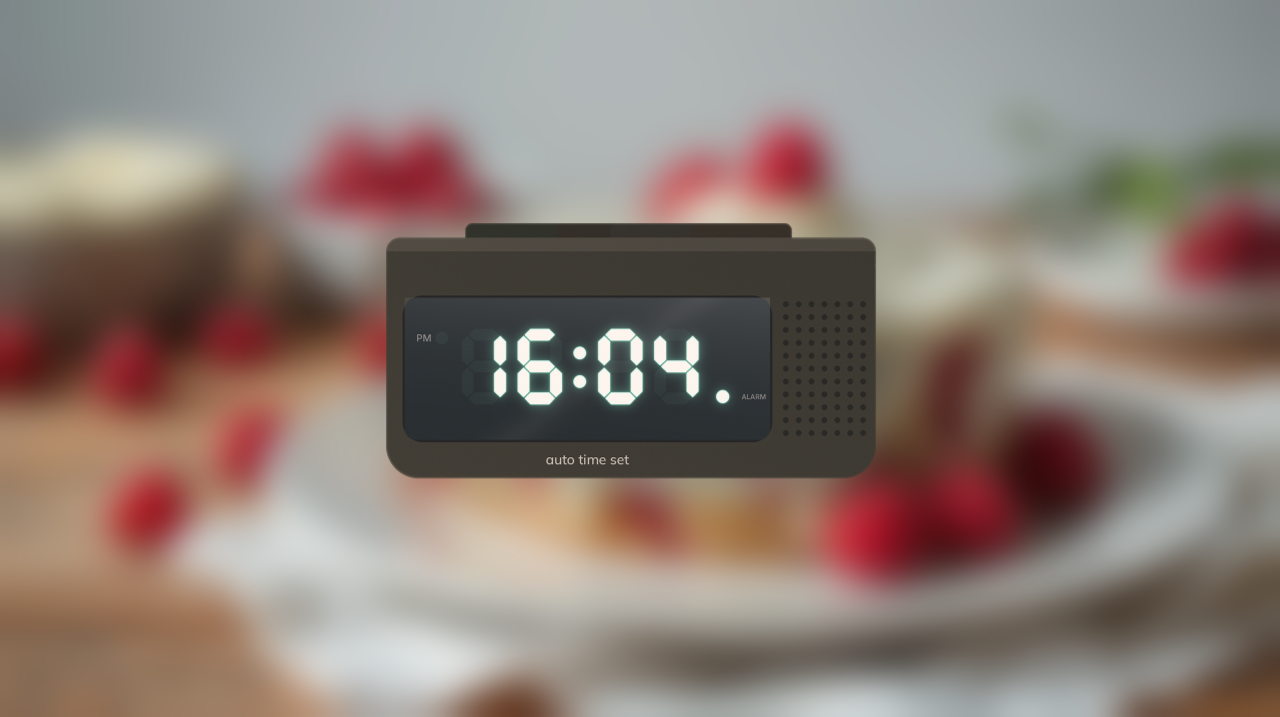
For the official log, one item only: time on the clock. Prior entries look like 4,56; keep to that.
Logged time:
16,04
